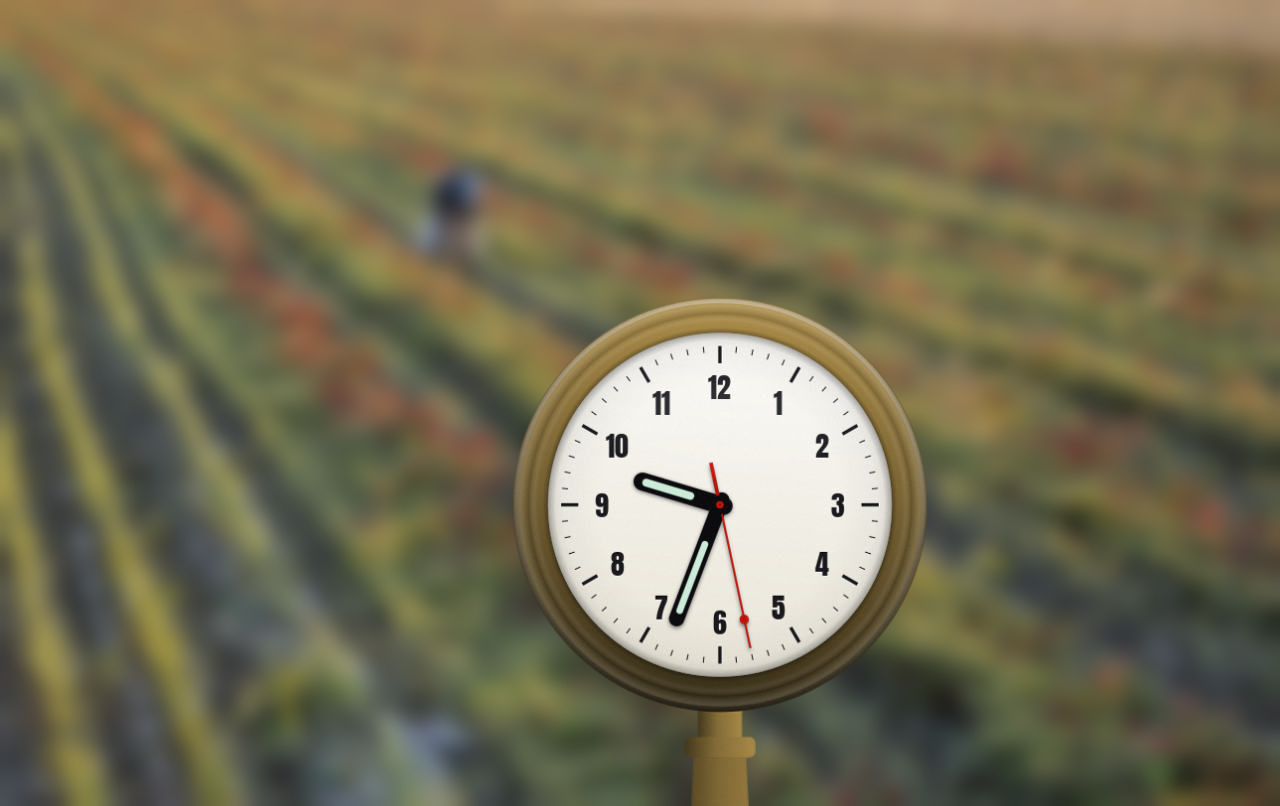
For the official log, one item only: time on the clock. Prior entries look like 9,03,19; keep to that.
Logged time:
9,33,28
